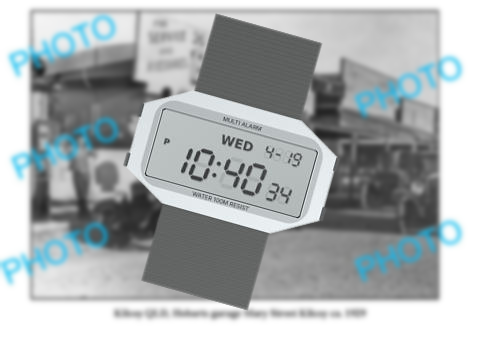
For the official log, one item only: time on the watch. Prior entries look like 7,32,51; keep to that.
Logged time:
10,40,34
